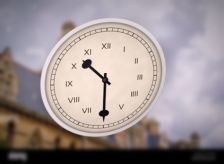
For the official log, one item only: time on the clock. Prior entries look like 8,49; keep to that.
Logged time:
10,30
